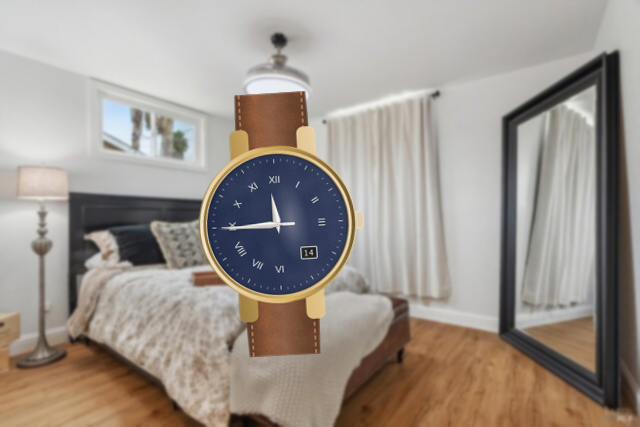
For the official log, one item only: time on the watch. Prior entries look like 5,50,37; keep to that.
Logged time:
11,44,45
